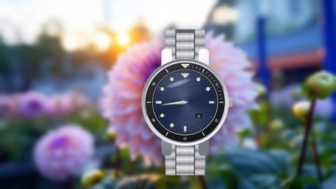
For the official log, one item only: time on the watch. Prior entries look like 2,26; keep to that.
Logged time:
8,44
